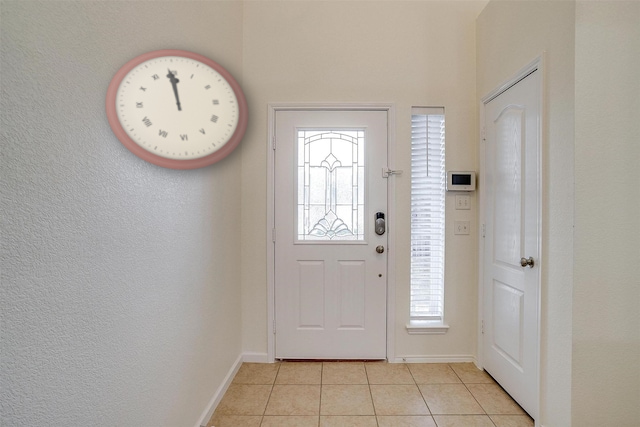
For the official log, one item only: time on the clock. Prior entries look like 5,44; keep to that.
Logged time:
11,59
